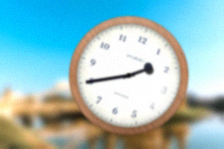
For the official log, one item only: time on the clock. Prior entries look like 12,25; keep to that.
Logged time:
1,40
